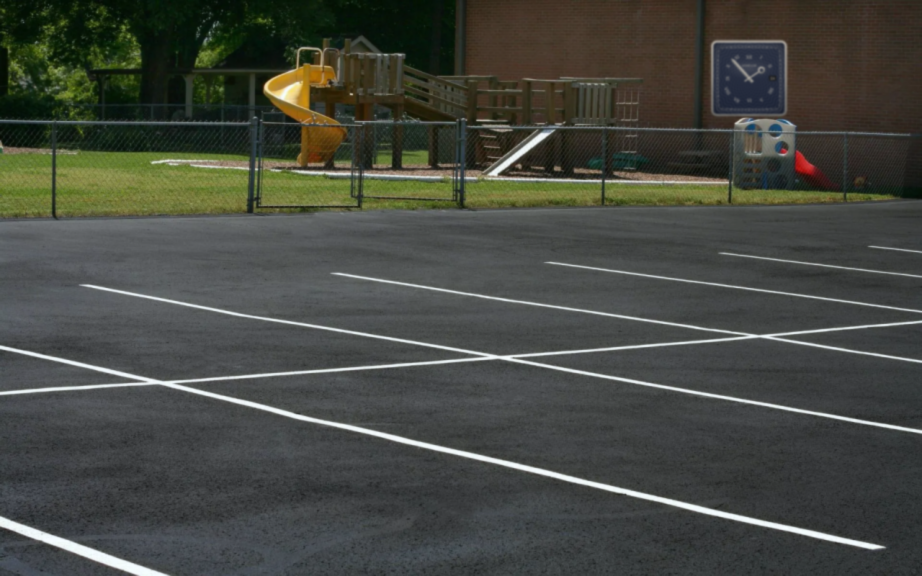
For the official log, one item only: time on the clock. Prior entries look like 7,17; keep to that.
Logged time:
1,53
